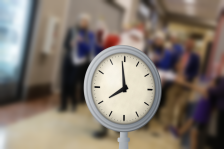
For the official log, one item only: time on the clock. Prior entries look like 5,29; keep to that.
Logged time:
7,59
